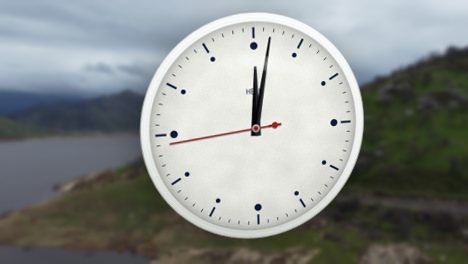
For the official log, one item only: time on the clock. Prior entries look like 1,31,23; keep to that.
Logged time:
12,01,44
